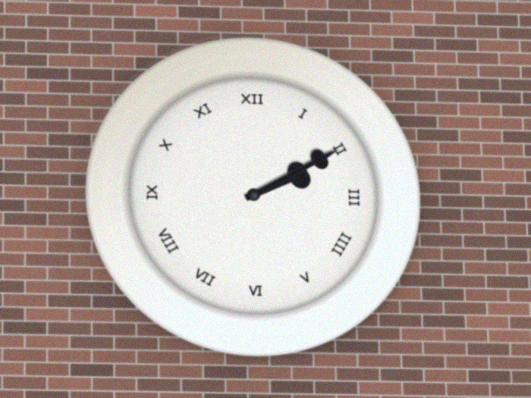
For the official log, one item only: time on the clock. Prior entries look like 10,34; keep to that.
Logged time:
2,10
